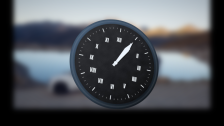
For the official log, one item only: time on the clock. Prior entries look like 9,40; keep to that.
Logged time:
1,05
